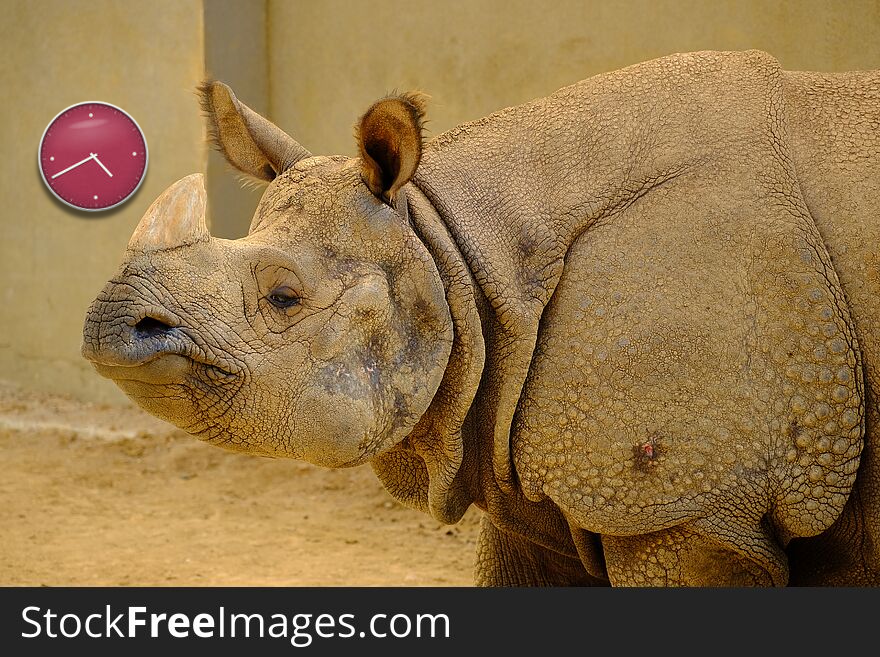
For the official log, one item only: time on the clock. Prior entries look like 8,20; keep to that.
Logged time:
4,41
